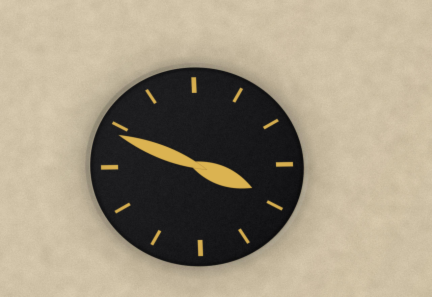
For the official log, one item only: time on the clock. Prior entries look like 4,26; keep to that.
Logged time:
3,49
